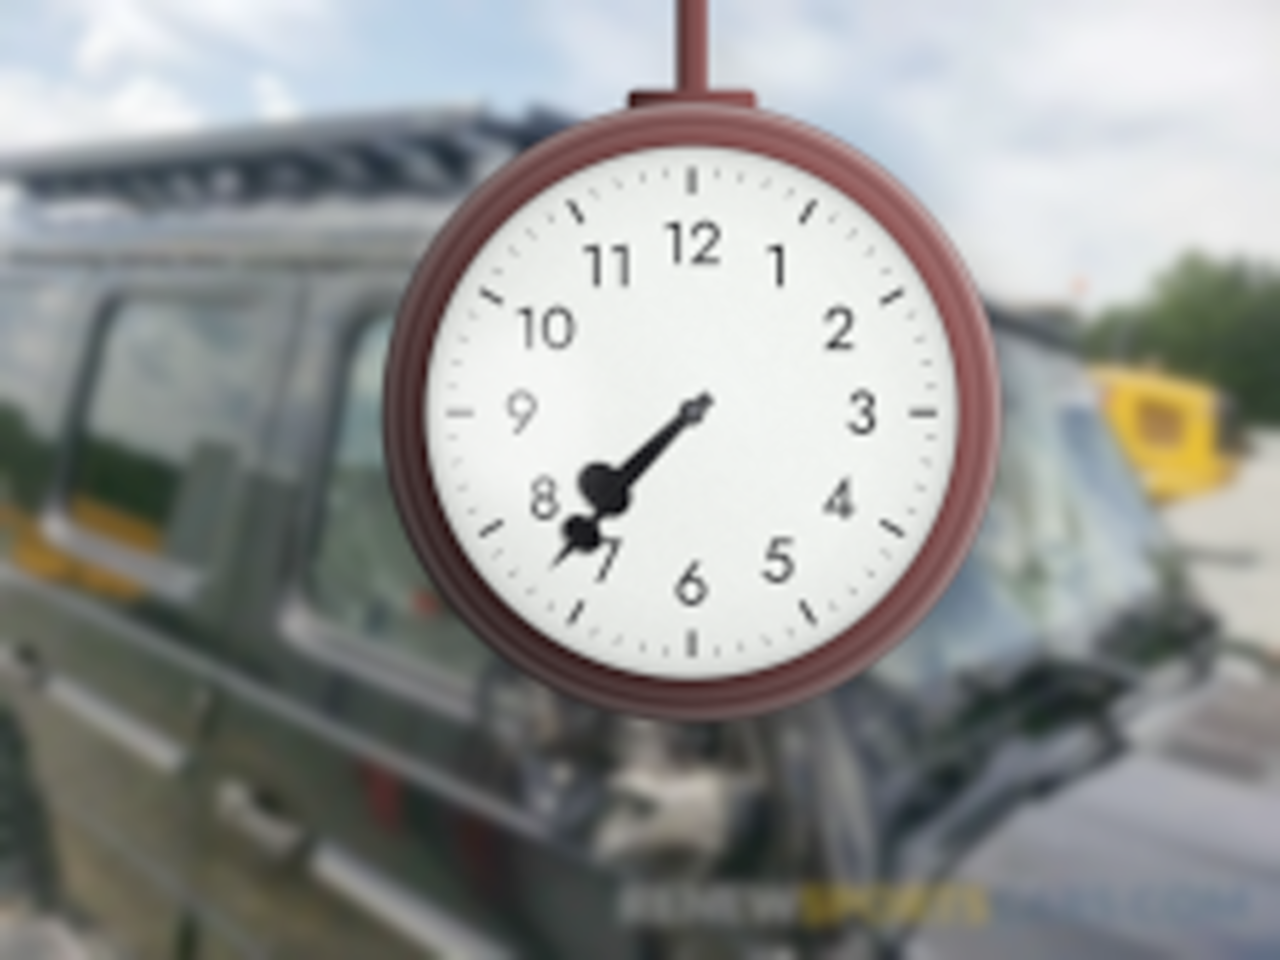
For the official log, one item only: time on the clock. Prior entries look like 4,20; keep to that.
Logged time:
7,37
